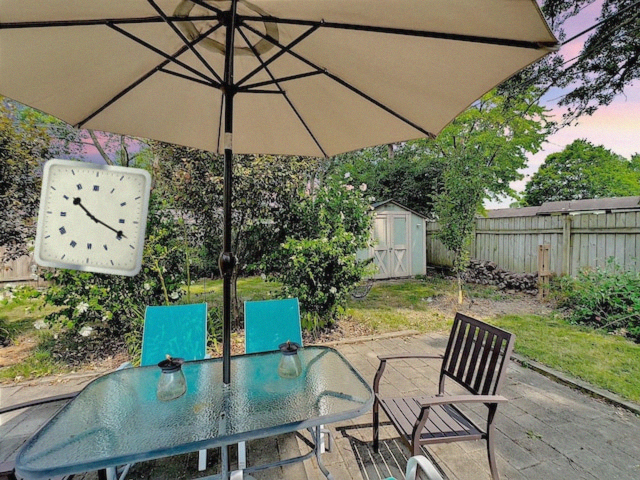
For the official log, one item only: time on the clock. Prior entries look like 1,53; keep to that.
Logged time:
10,19
